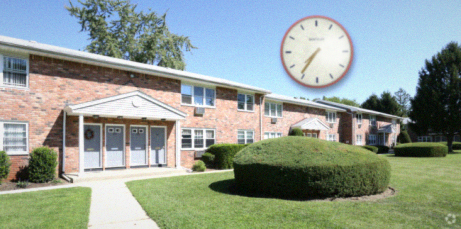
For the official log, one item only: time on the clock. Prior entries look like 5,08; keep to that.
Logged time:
7,36
